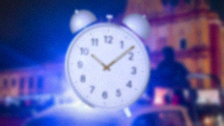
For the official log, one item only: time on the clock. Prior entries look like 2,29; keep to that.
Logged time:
10,08
